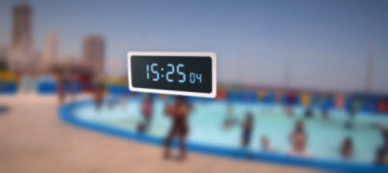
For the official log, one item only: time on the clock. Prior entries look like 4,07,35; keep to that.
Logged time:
15,25,04
